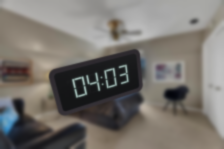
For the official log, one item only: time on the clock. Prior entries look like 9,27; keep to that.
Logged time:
4,03
